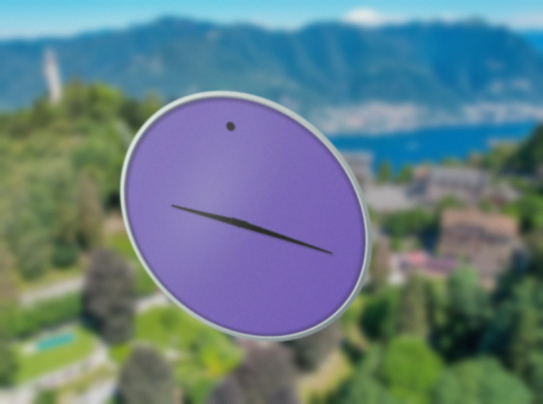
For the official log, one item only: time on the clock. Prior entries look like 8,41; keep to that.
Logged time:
9,17
